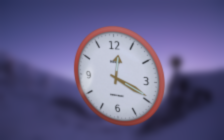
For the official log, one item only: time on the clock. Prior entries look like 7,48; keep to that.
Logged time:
12,19
